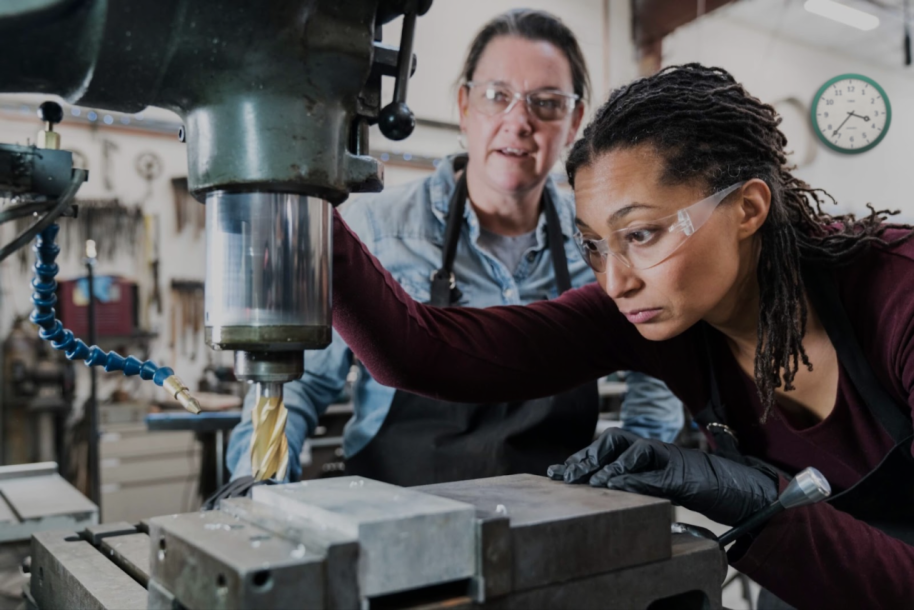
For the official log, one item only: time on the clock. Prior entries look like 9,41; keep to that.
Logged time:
3,37
